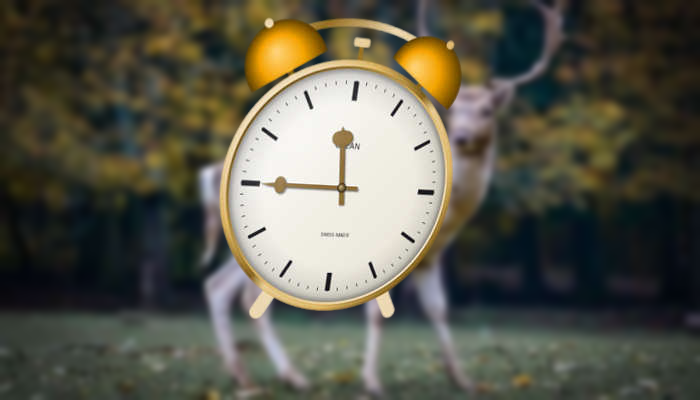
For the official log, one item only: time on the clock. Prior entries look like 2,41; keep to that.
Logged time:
11,45
